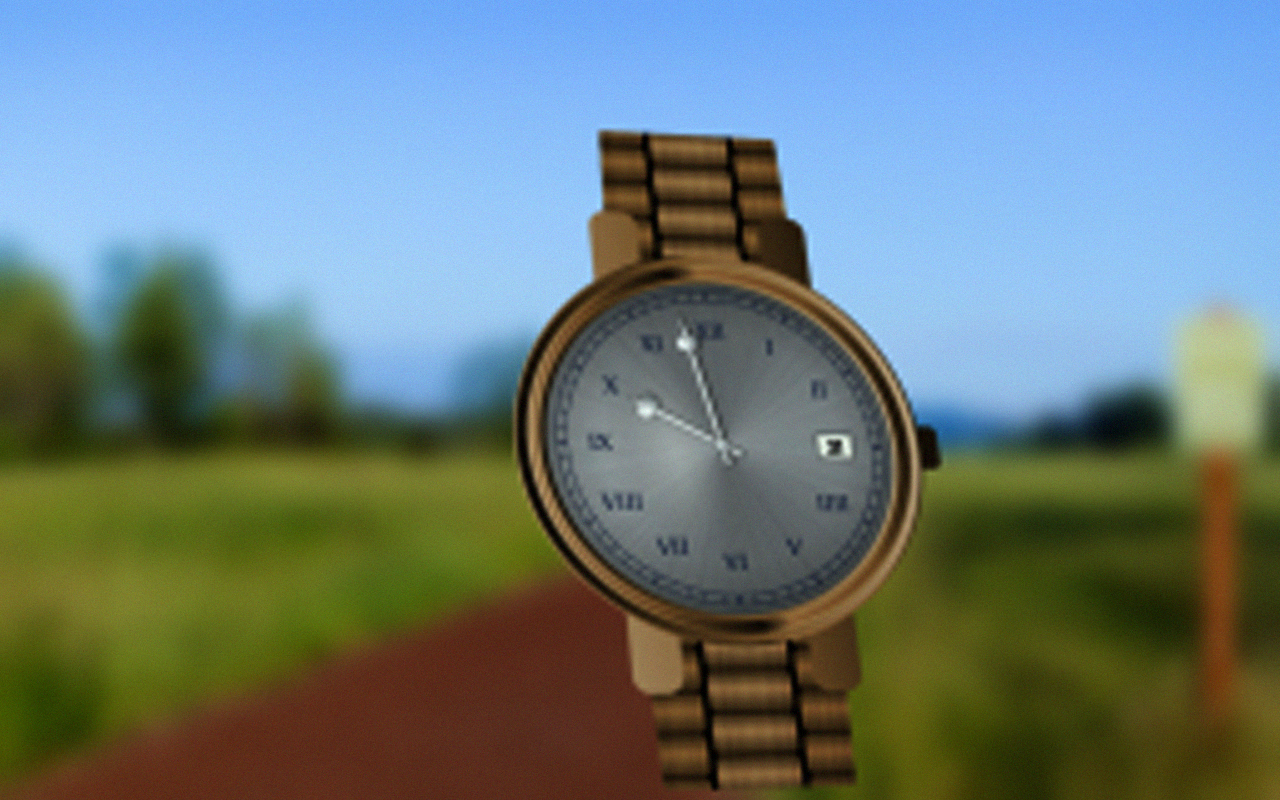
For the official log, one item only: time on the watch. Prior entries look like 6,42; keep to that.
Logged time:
9,58
